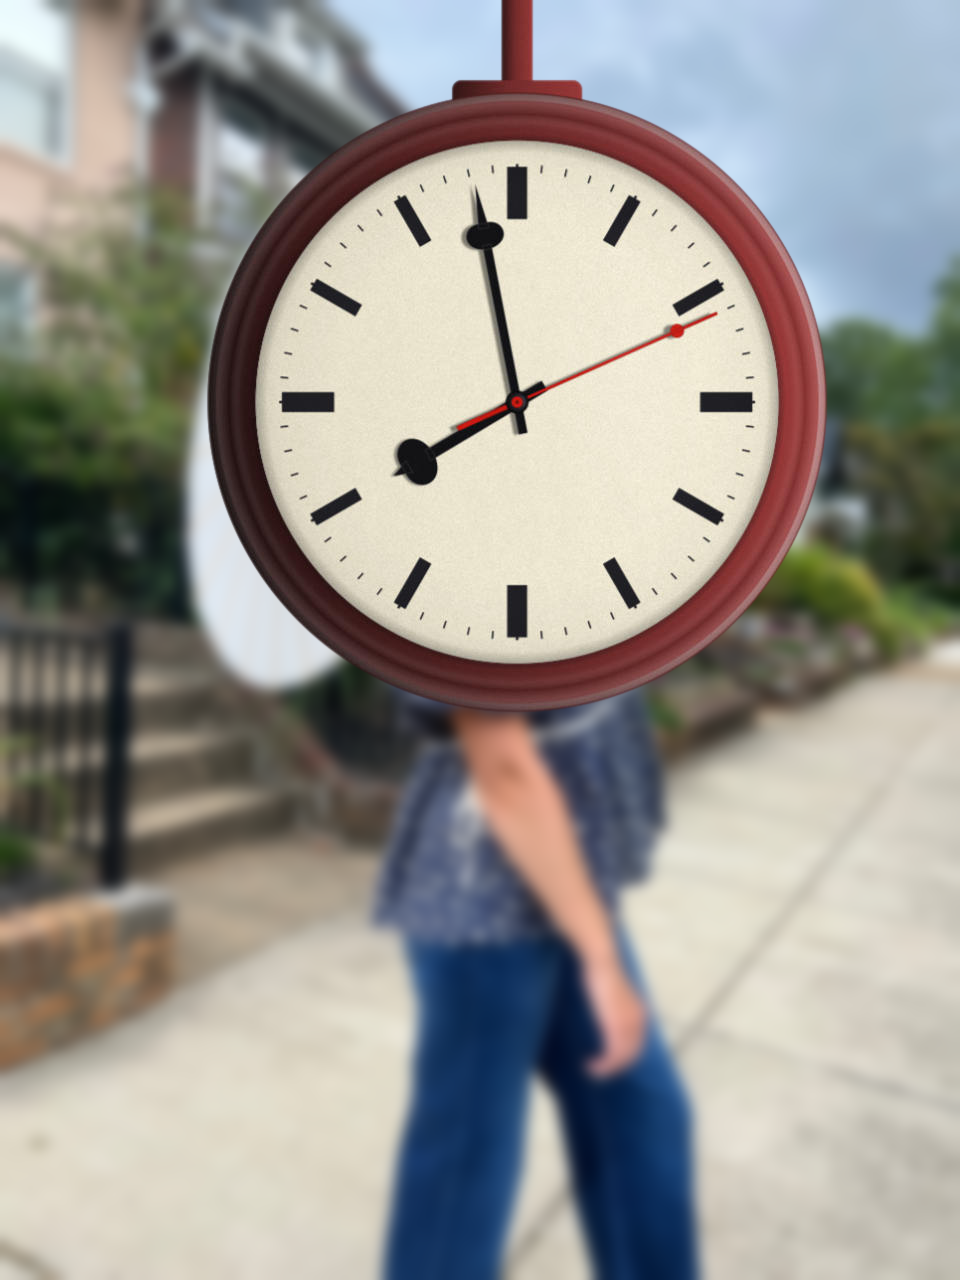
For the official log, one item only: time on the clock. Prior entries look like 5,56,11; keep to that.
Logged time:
7,58,11
